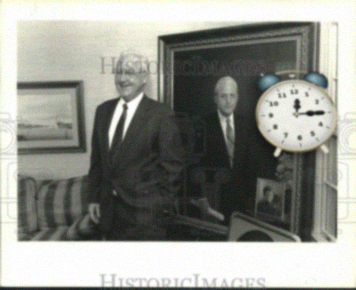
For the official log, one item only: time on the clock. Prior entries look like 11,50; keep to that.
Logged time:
12,15
